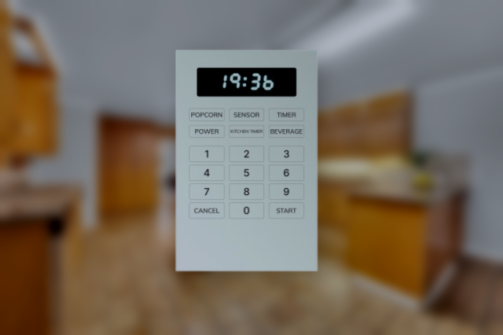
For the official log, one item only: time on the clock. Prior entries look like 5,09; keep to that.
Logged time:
19,36
